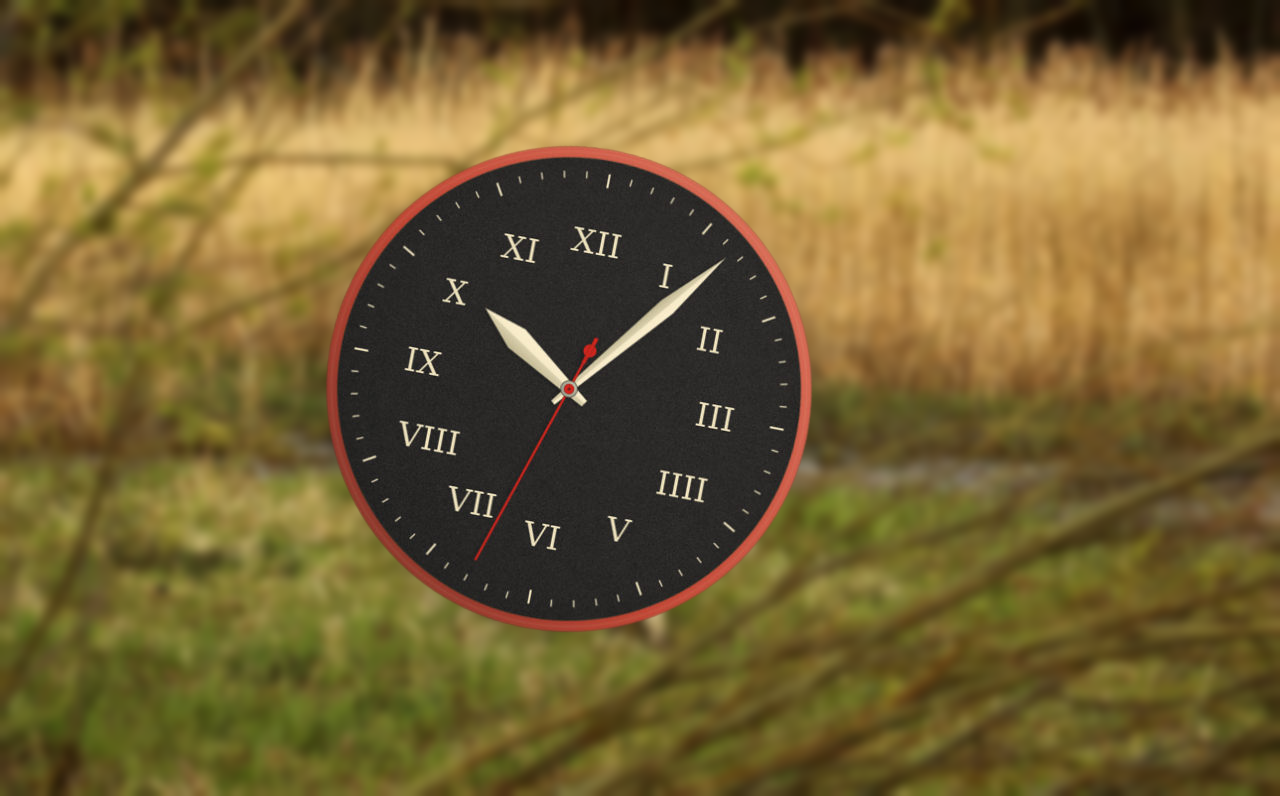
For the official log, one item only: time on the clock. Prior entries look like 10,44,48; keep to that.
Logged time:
10,06,33
